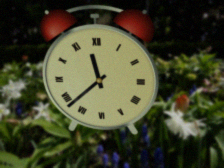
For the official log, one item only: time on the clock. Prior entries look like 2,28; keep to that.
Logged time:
11,38
